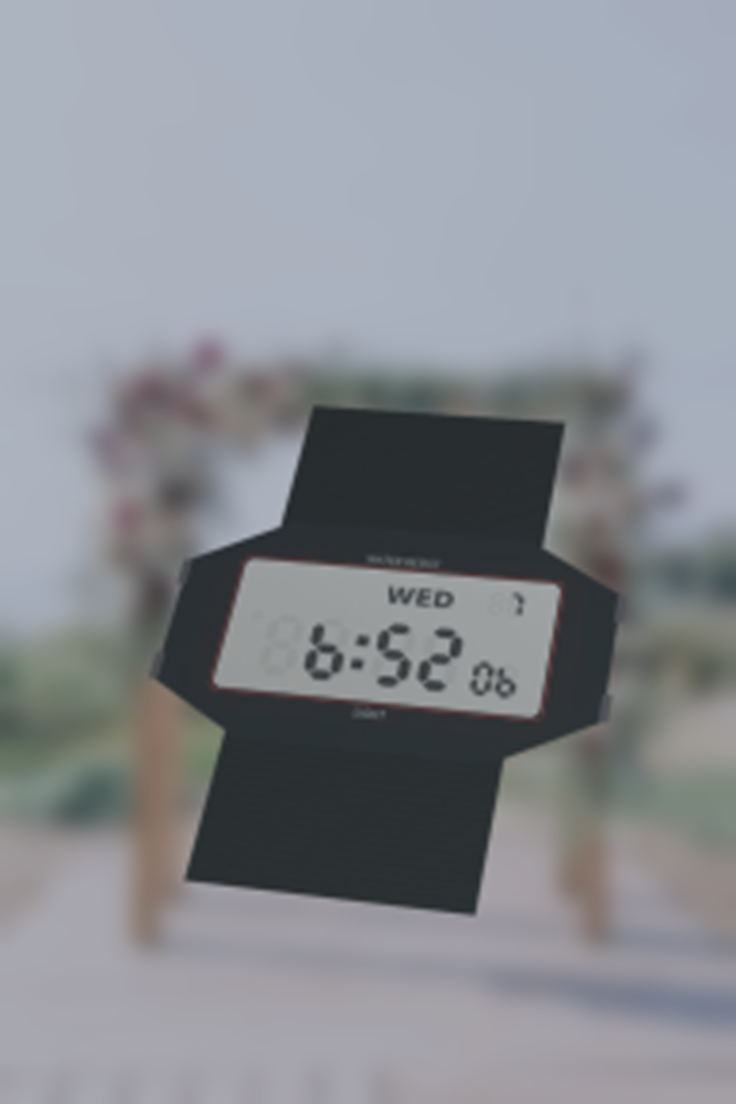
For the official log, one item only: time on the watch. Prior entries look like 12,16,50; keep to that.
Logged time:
6,52,06
